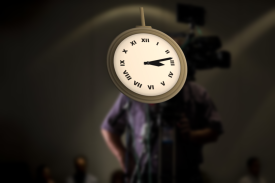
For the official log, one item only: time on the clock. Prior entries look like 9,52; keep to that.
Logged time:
3,13
